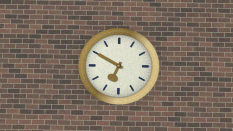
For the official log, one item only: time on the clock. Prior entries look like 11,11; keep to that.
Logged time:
6,50
